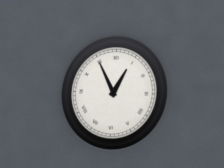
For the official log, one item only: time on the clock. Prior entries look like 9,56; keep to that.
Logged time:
12,55
